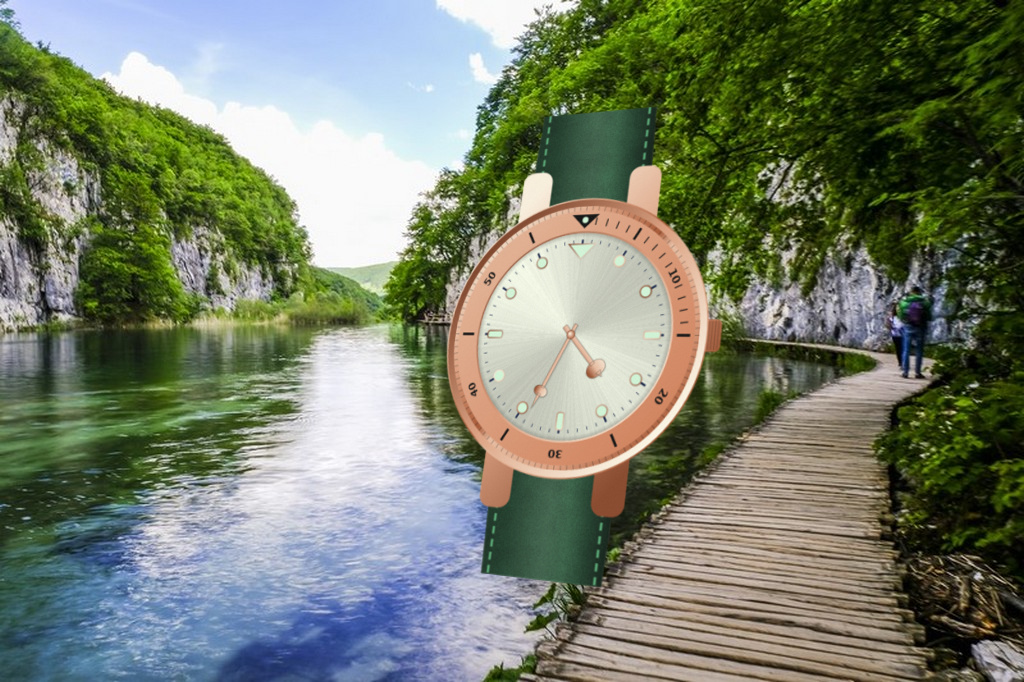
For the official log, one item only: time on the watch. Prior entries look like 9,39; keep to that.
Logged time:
4,34
